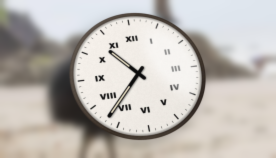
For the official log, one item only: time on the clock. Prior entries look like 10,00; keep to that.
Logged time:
10,37
